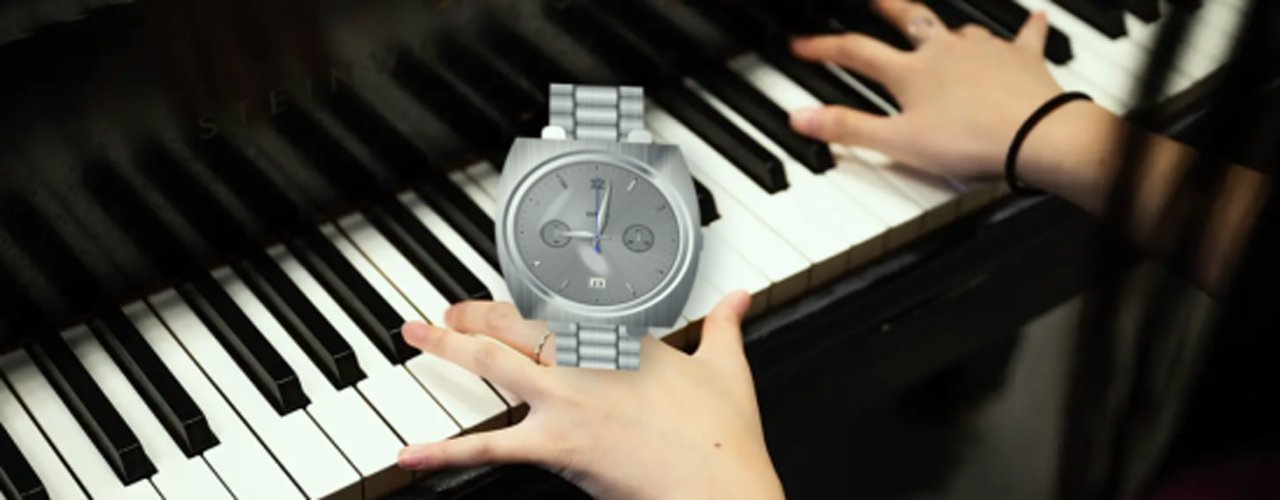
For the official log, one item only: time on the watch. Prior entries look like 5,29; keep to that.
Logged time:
9,02
